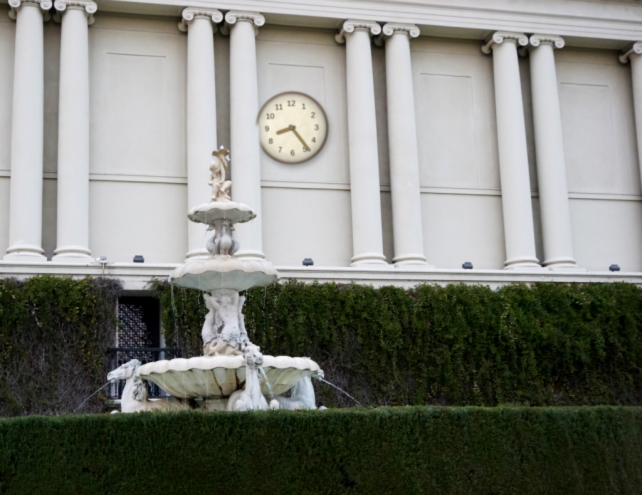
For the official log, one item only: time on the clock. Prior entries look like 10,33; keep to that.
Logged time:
8,24
